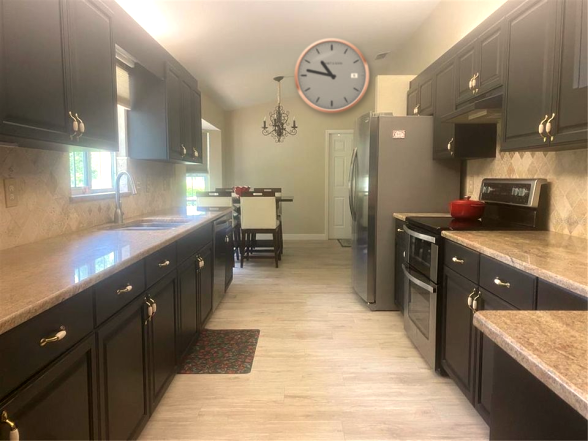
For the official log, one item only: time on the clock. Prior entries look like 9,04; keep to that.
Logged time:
10,47
